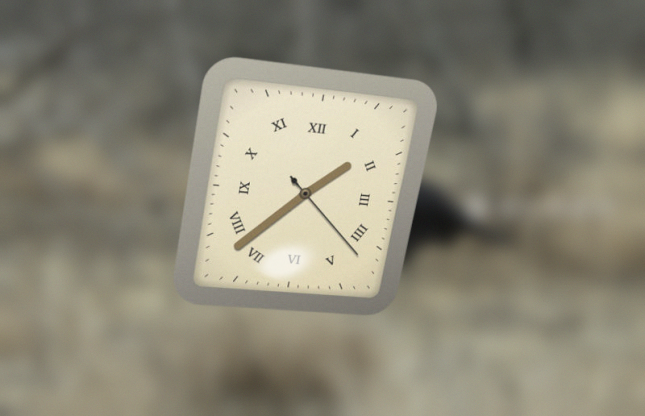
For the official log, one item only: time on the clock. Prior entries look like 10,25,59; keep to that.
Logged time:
1,37,22
